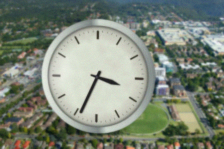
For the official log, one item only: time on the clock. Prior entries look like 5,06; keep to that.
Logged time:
3,34
